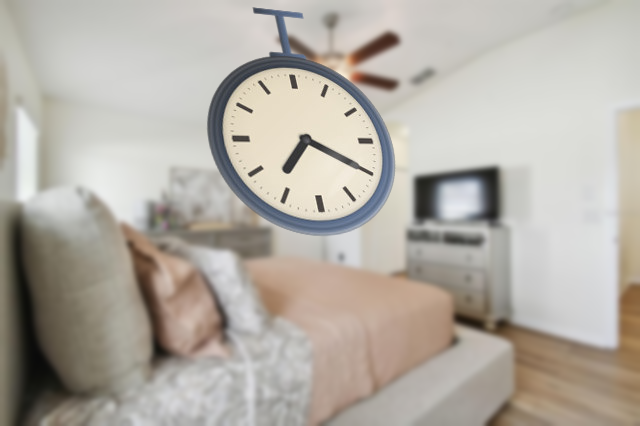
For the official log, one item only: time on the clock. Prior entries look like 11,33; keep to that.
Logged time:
7,20
